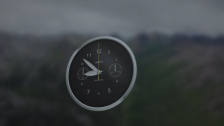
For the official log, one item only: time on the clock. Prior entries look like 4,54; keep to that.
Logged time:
8,52
